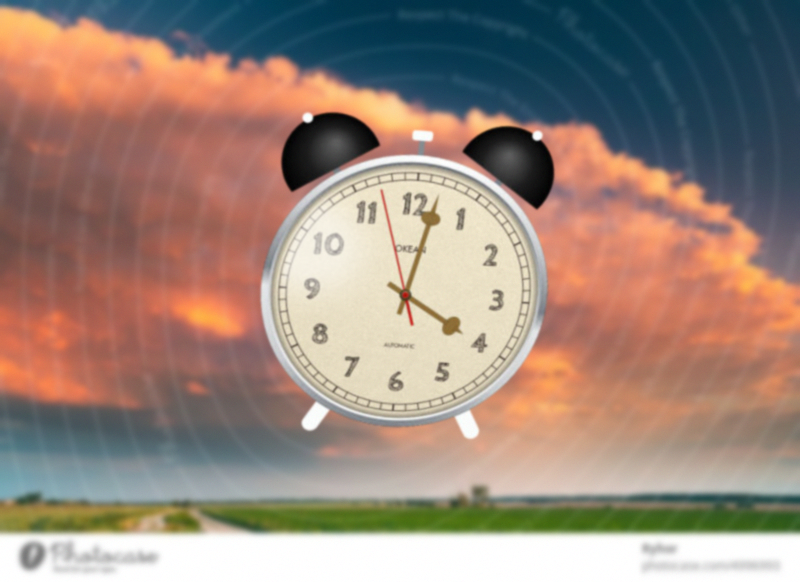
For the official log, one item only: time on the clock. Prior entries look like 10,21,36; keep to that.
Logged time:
4,01,57
